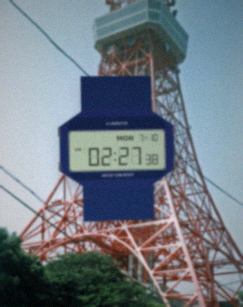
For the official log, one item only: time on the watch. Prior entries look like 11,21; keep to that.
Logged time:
2,27
